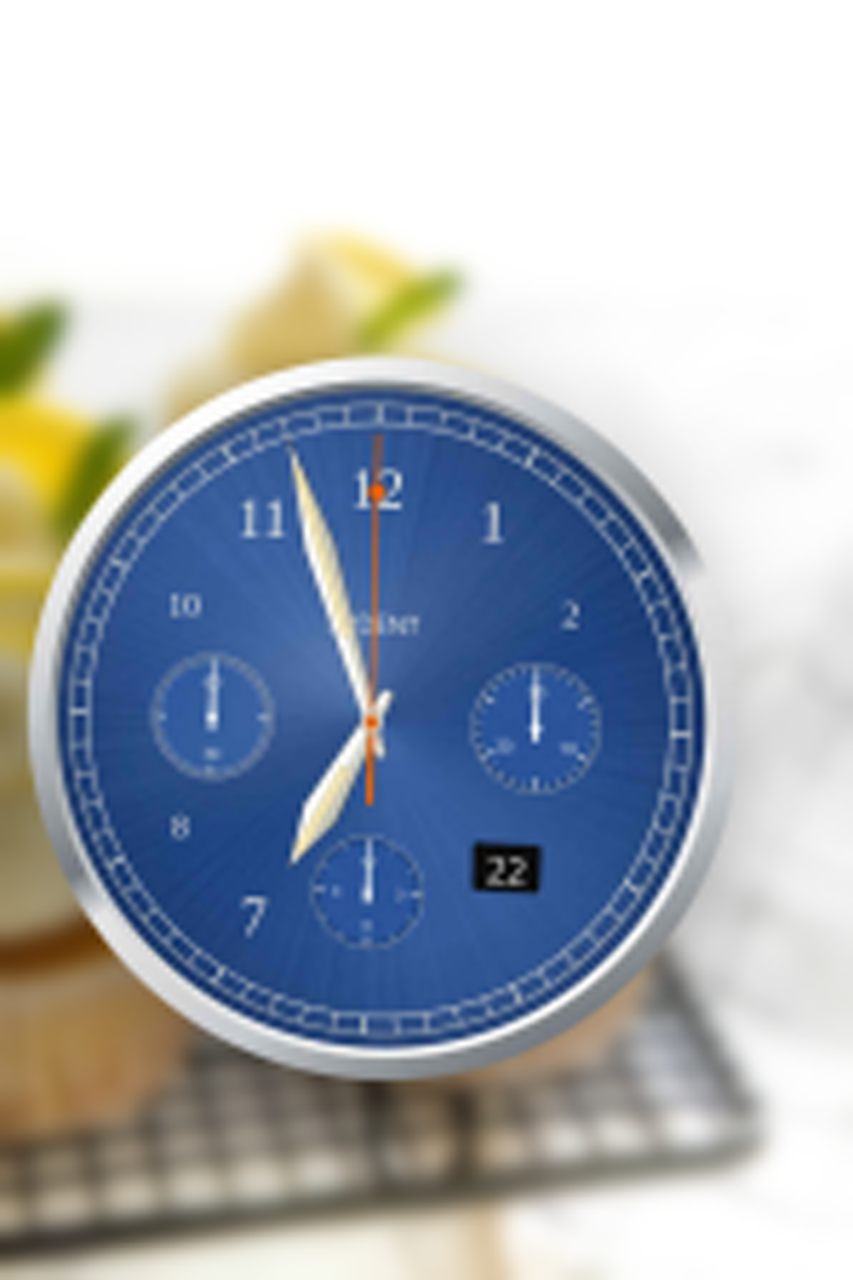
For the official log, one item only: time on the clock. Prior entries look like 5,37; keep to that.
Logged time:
6,57
